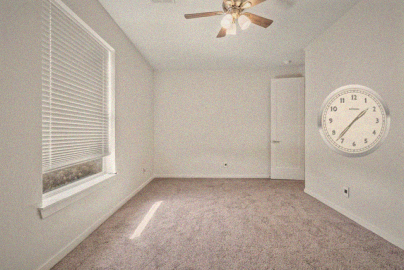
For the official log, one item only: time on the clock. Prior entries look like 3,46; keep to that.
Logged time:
1,37
